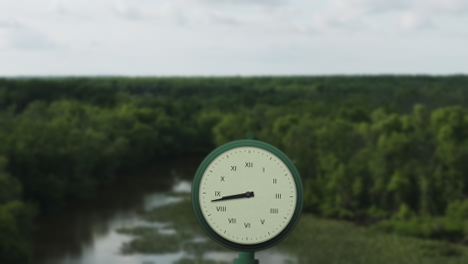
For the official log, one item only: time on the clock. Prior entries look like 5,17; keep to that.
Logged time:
8,43
